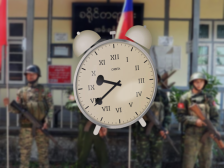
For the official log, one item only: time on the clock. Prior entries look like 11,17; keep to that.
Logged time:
9,39
